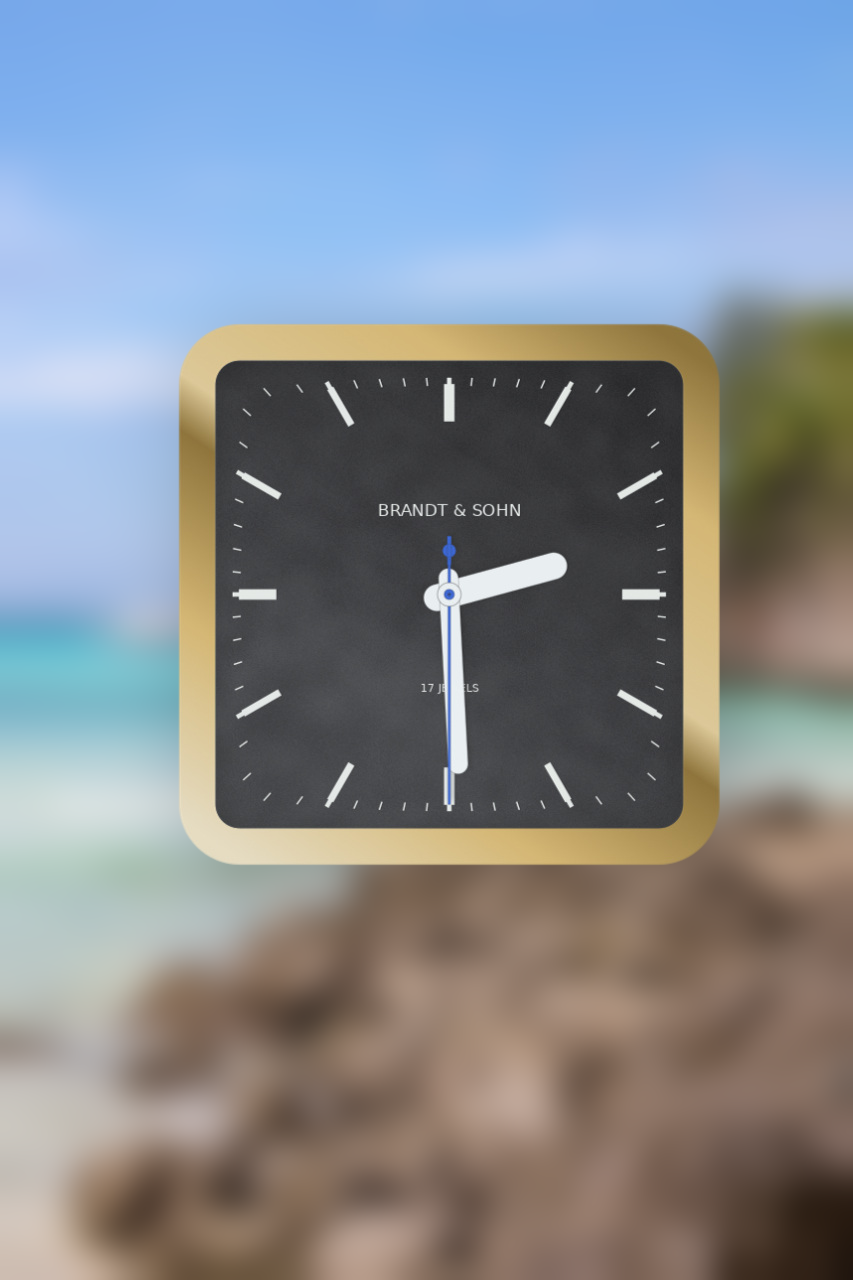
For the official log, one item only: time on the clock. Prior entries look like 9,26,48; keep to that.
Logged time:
2,29,30
